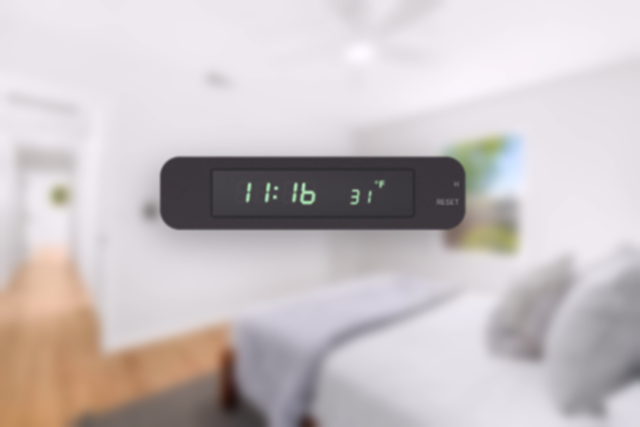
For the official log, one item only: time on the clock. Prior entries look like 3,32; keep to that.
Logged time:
11,16
